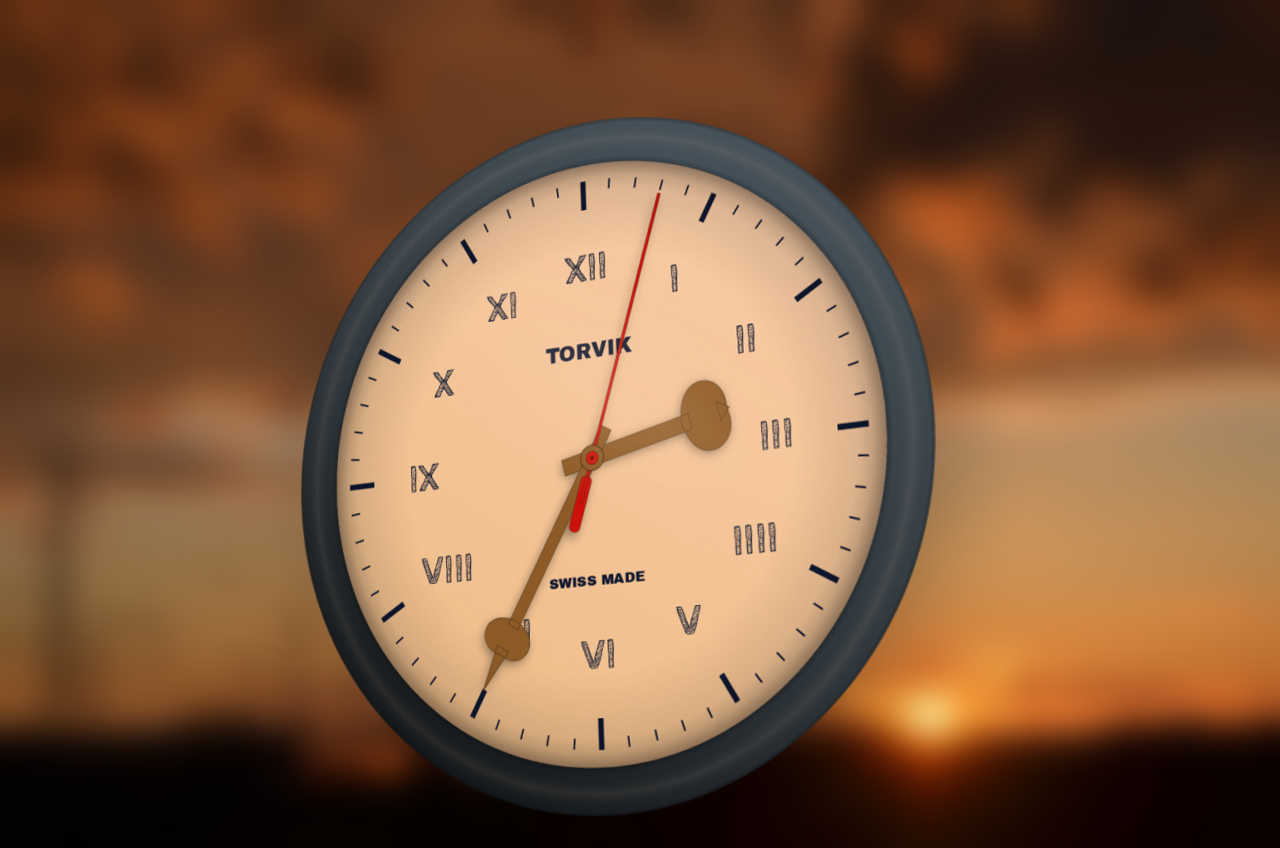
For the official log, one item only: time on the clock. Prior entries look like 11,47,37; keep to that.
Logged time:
2,35,03
